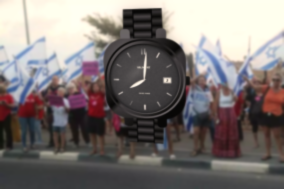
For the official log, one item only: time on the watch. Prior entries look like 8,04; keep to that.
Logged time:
8,01
